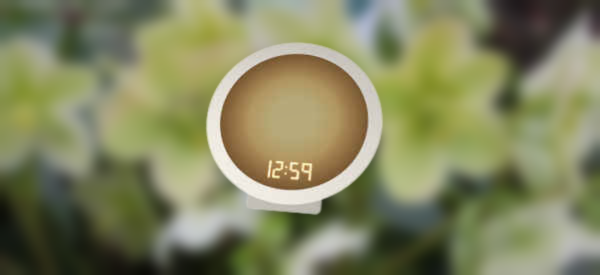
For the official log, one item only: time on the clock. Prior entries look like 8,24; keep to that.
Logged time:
12,59
